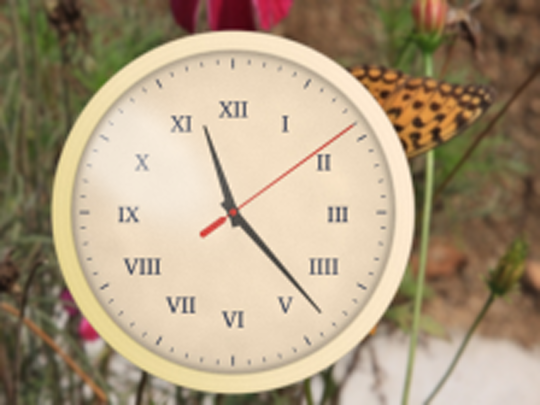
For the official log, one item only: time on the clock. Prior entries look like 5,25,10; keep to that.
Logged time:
11,23,09
